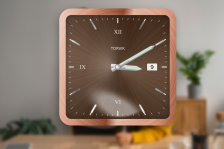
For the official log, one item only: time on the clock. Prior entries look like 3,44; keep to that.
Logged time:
3,10
